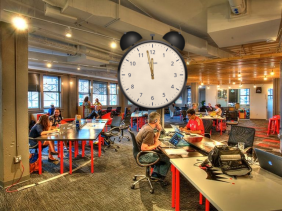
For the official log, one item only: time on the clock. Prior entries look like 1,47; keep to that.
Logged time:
11,58
